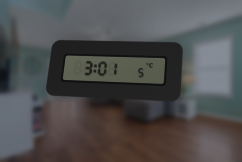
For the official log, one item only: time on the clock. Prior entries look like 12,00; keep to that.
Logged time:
3,01
